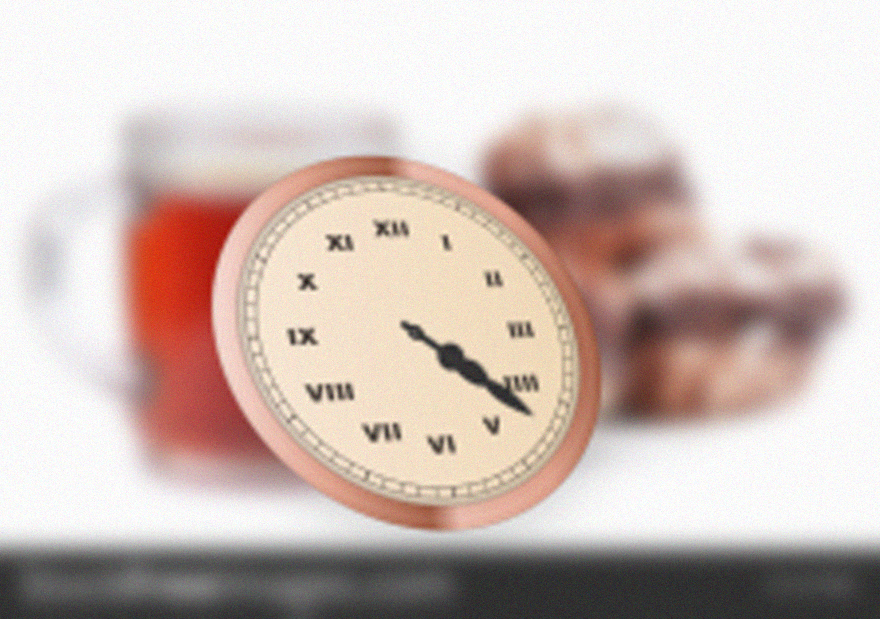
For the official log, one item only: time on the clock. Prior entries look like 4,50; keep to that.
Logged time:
4,22
